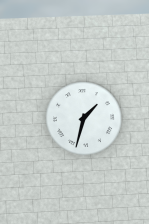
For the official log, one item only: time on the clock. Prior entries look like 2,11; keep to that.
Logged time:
1,33
